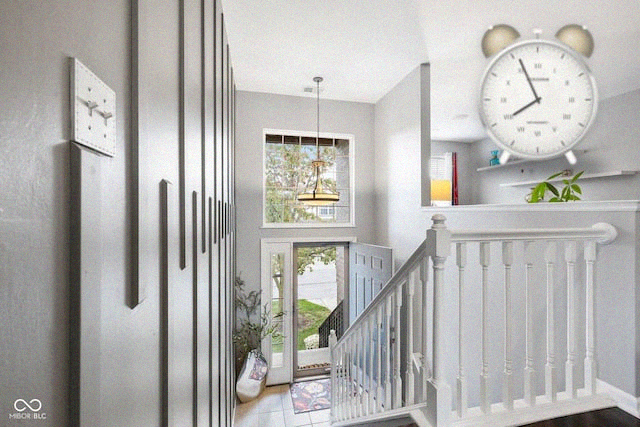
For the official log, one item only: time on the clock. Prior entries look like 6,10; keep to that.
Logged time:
7,56
